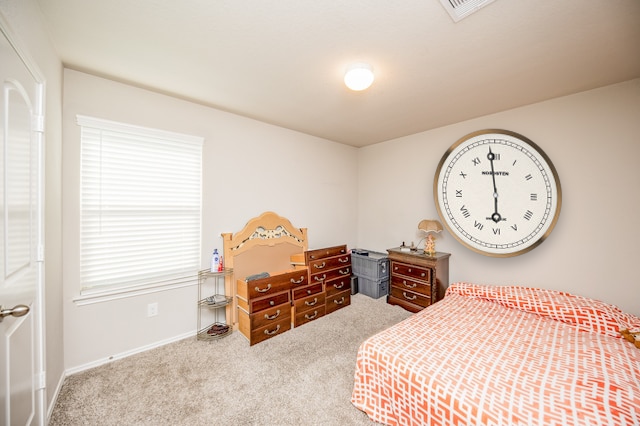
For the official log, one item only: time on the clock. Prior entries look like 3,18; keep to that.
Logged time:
5,59
